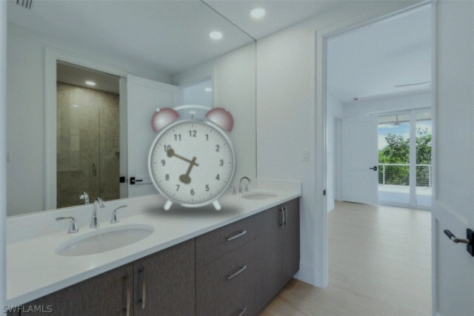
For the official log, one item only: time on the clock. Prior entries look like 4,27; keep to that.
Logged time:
6,49
